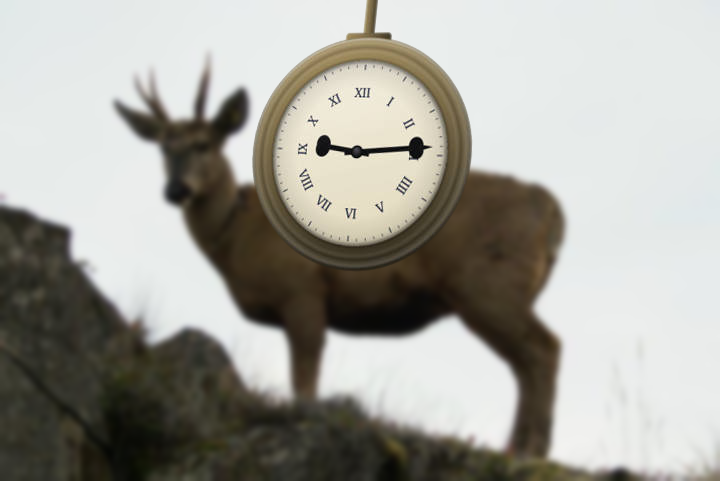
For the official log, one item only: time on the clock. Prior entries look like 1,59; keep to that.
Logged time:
9,14
